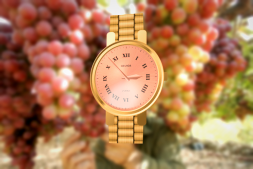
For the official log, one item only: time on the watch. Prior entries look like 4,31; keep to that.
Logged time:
2,53
